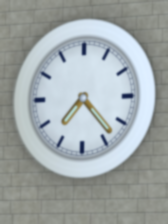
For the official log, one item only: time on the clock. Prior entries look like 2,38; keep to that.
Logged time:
7,23
